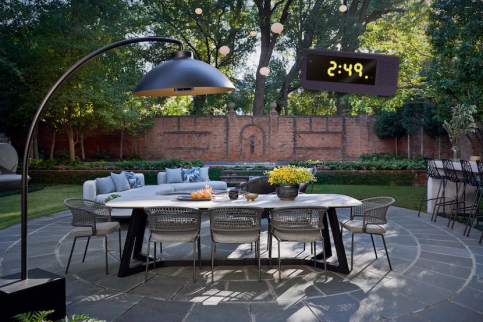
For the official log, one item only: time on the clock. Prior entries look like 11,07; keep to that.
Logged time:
2,49
